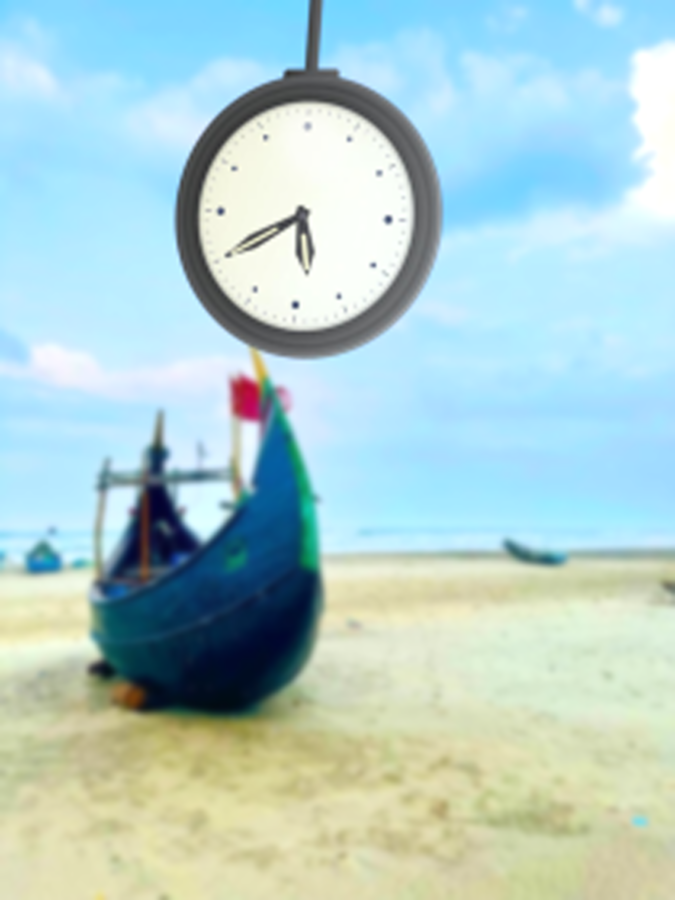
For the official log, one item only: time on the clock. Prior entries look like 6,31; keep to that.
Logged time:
5,40
